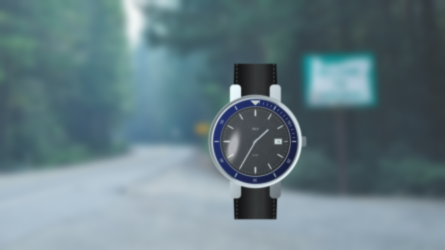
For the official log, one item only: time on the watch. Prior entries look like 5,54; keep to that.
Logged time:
1,35
